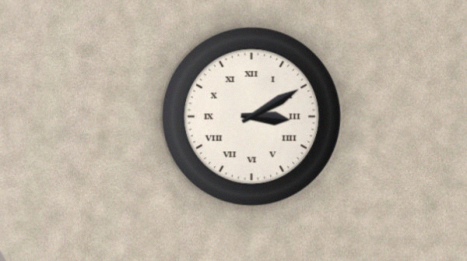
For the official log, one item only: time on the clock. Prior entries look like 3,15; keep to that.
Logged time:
3,10
